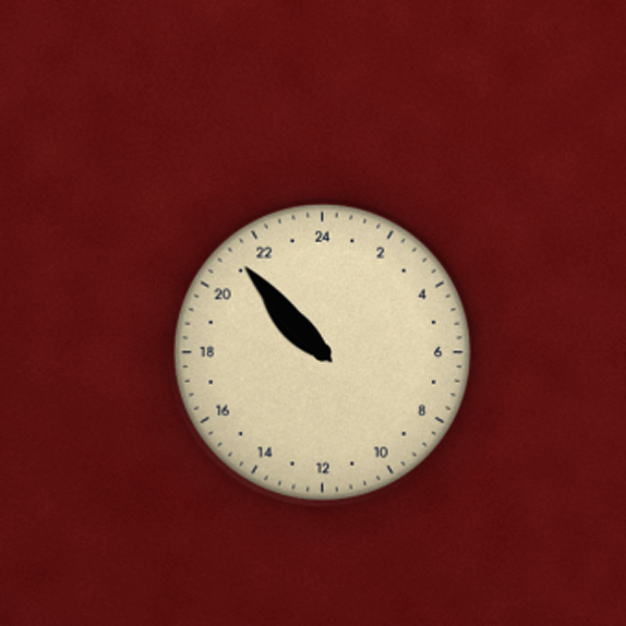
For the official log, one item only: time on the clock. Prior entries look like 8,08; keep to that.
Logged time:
20,53
